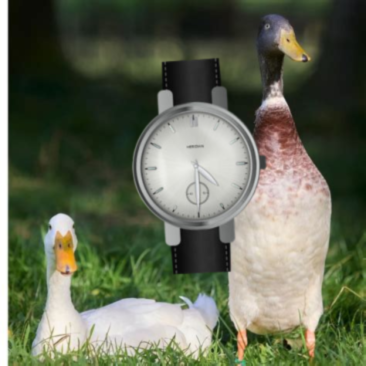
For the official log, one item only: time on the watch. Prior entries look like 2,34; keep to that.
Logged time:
4,30
